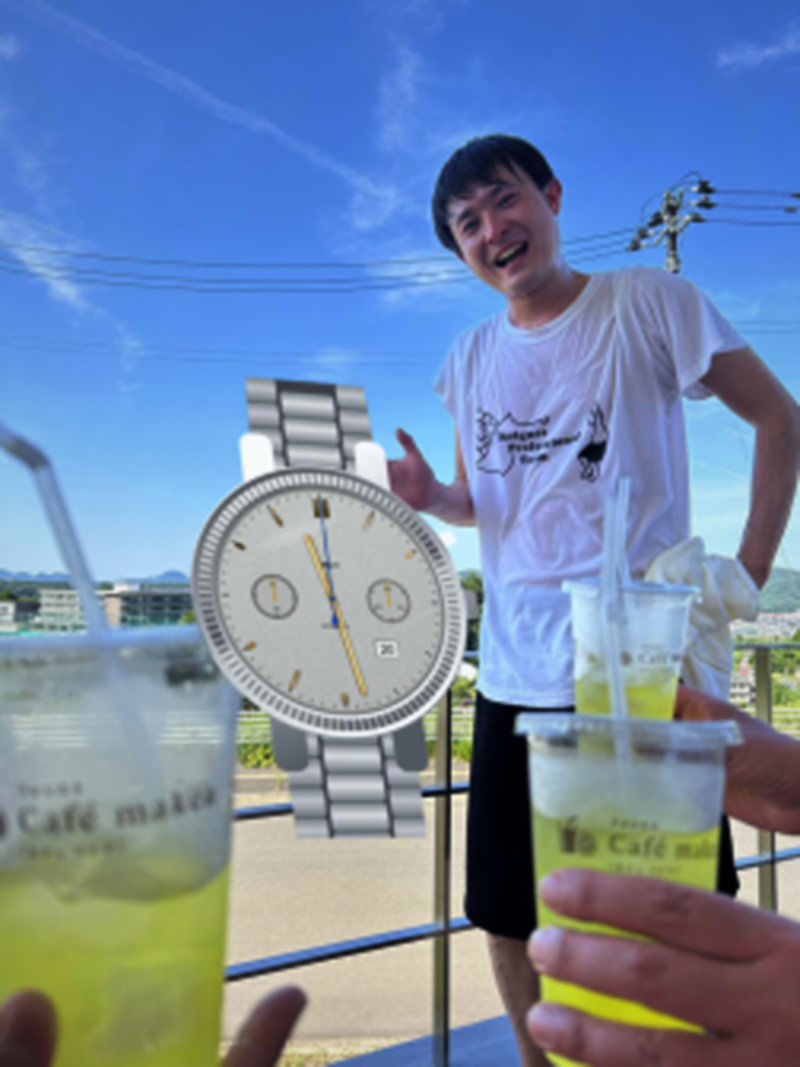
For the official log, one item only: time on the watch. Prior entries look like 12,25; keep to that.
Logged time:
11,28
